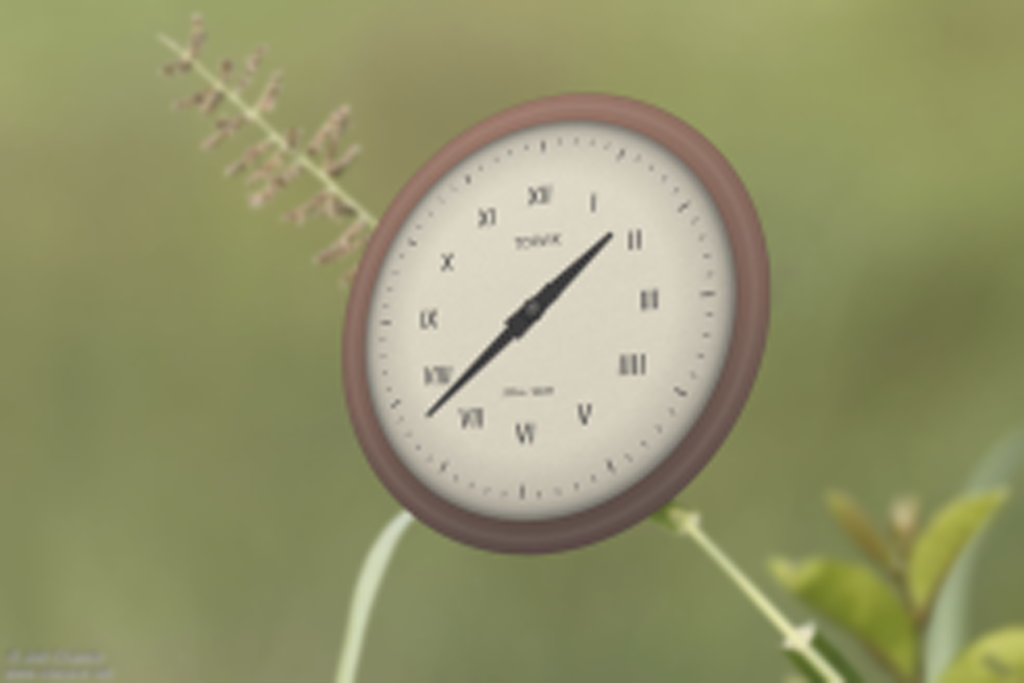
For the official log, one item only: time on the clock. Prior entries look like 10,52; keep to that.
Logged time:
1,38
